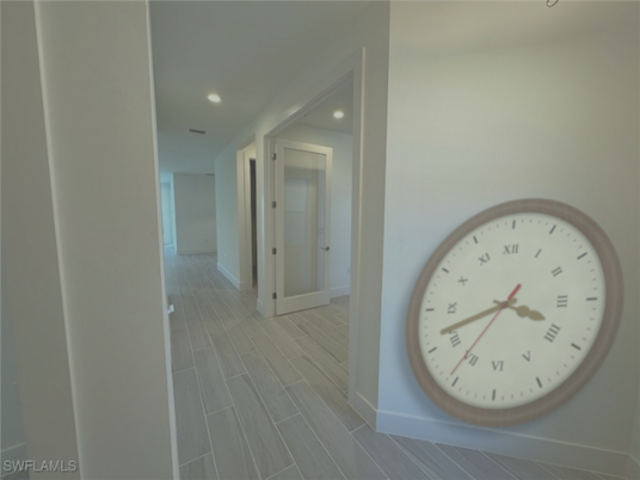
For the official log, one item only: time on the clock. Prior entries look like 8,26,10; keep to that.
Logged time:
3,41,36
